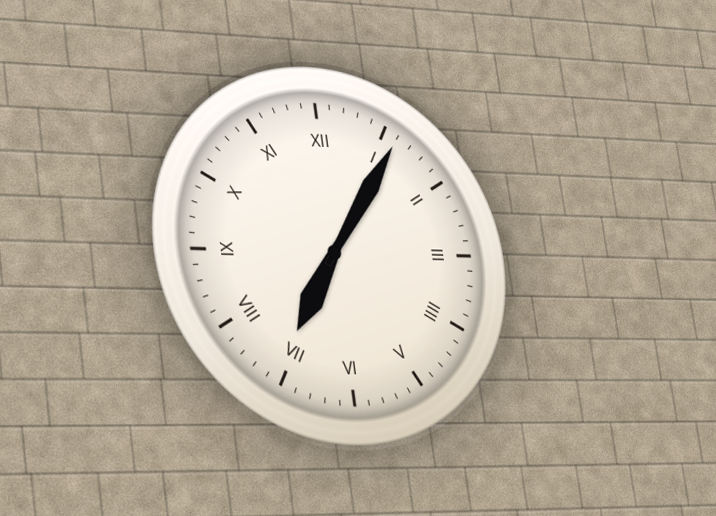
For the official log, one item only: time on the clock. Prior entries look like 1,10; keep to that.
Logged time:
7,06
